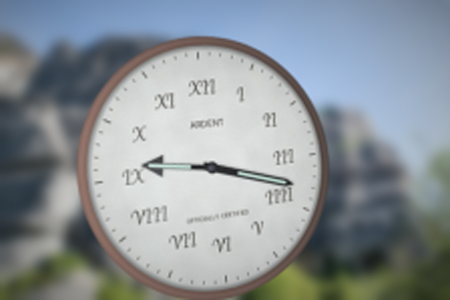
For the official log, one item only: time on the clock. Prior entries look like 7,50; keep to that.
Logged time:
9,18
